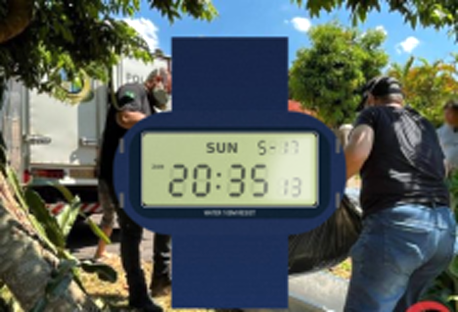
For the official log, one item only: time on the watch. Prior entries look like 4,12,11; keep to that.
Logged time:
20,35,13
